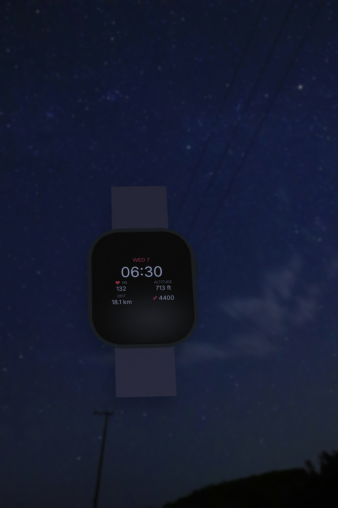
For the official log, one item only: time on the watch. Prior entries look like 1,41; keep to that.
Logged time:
6,30
